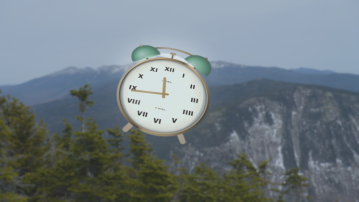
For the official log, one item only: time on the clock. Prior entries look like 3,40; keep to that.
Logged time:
11,44
